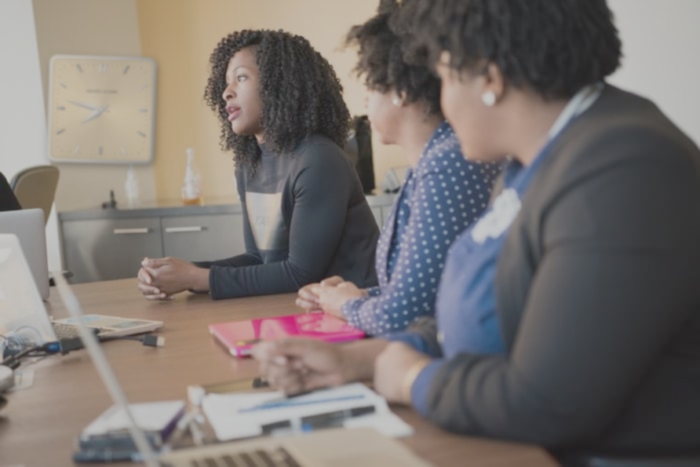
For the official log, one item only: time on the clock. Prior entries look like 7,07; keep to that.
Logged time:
7,47
